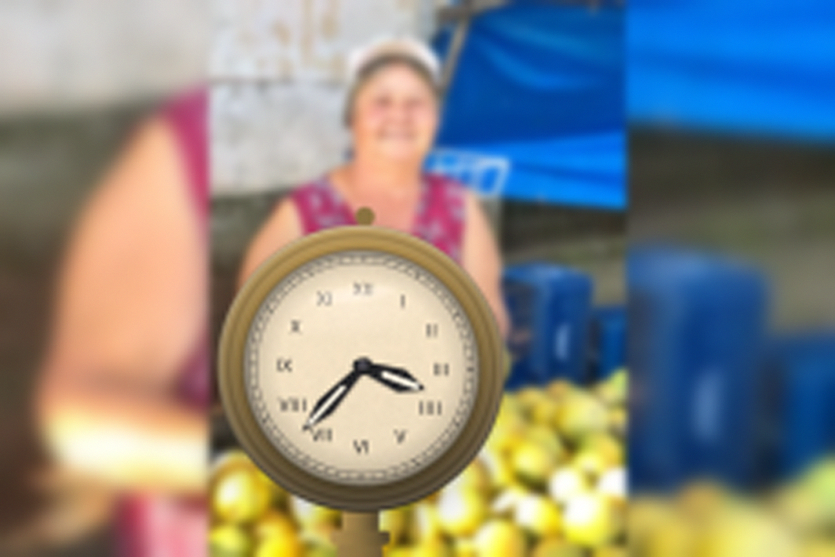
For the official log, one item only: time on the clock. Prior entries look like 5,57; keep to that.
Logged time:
3,37
